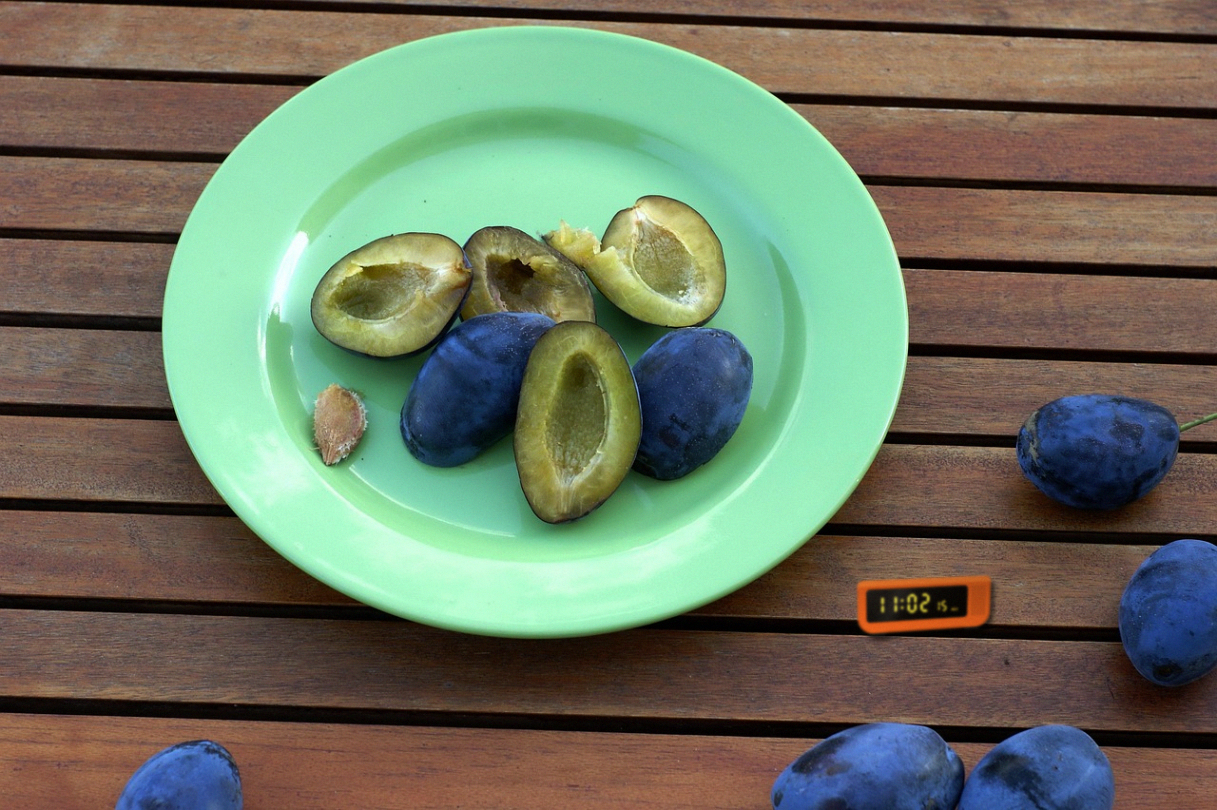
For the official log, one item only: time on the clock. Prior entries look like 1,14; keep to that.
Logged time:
11,02
